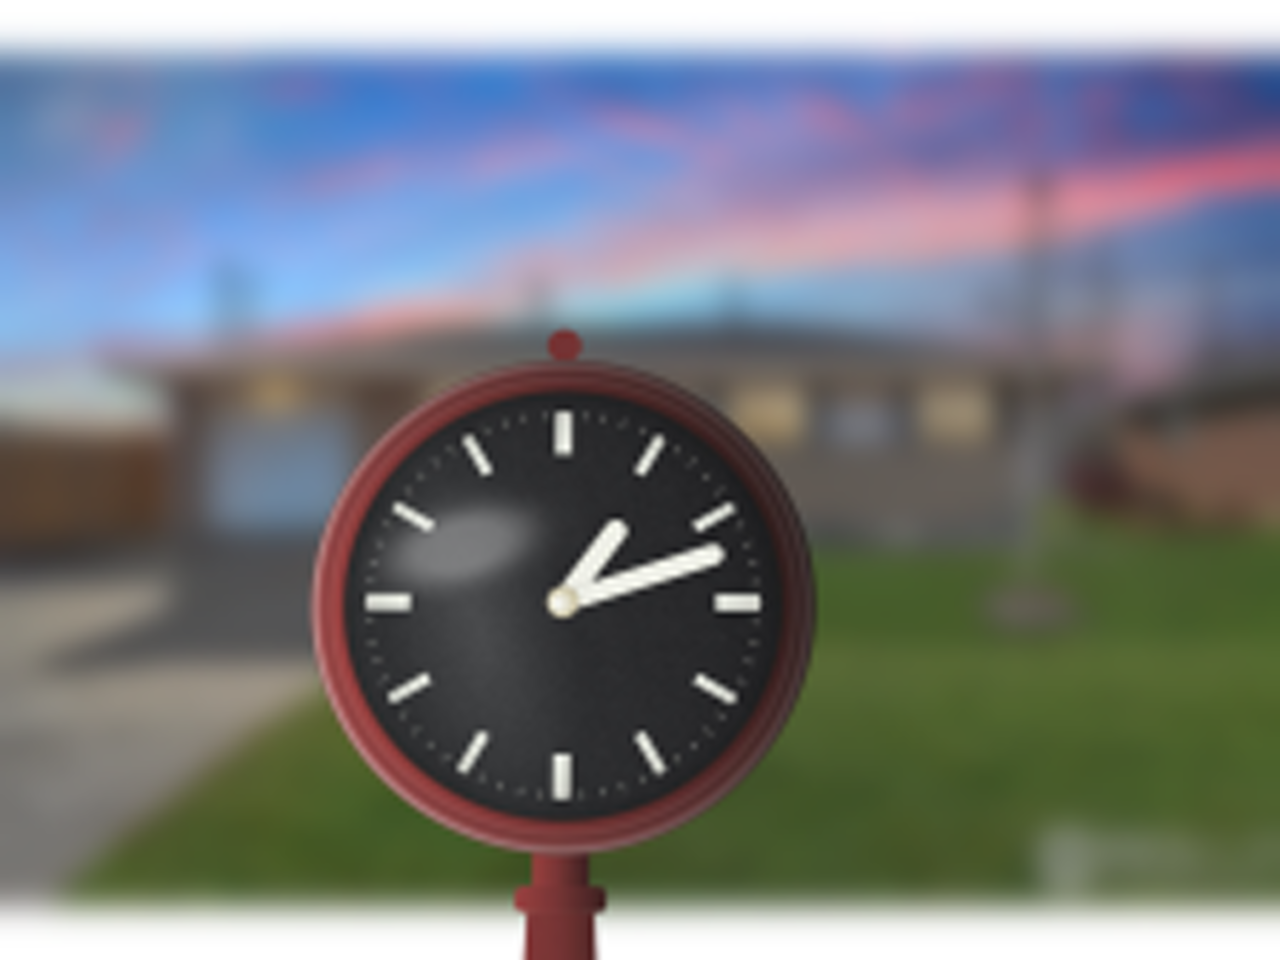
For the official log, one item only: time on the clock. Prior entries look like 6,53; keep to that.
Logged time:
1,12
